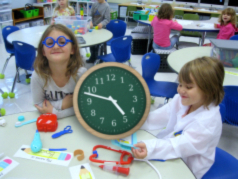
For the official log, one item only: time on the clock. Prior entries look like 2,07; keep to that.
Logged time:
4,48
